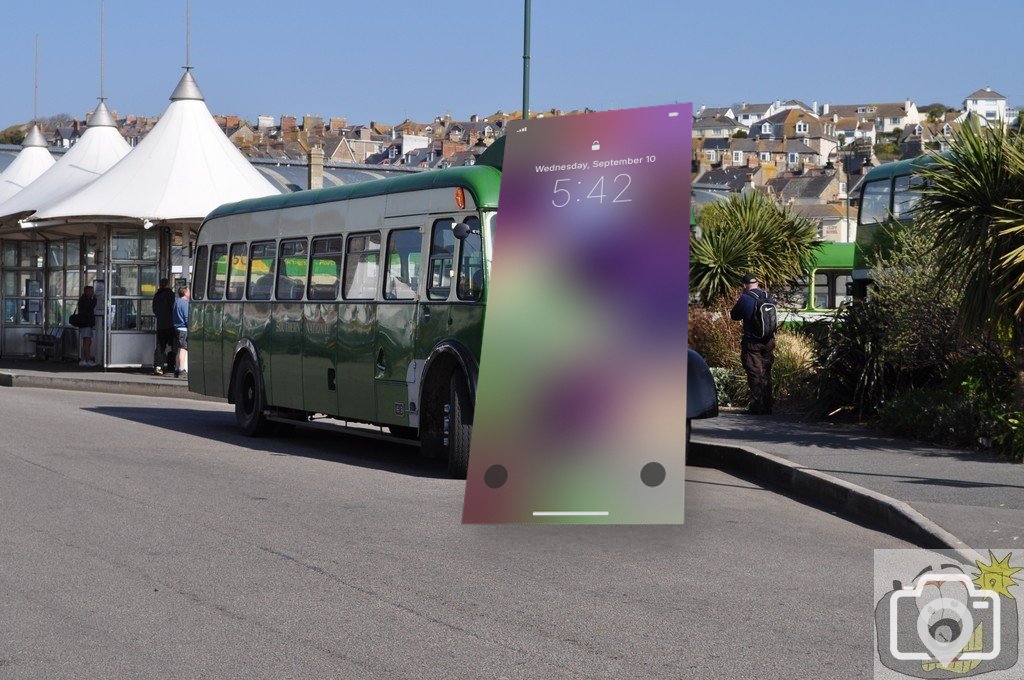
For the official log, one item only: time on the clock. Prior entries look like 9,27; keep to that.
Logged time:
5,42
